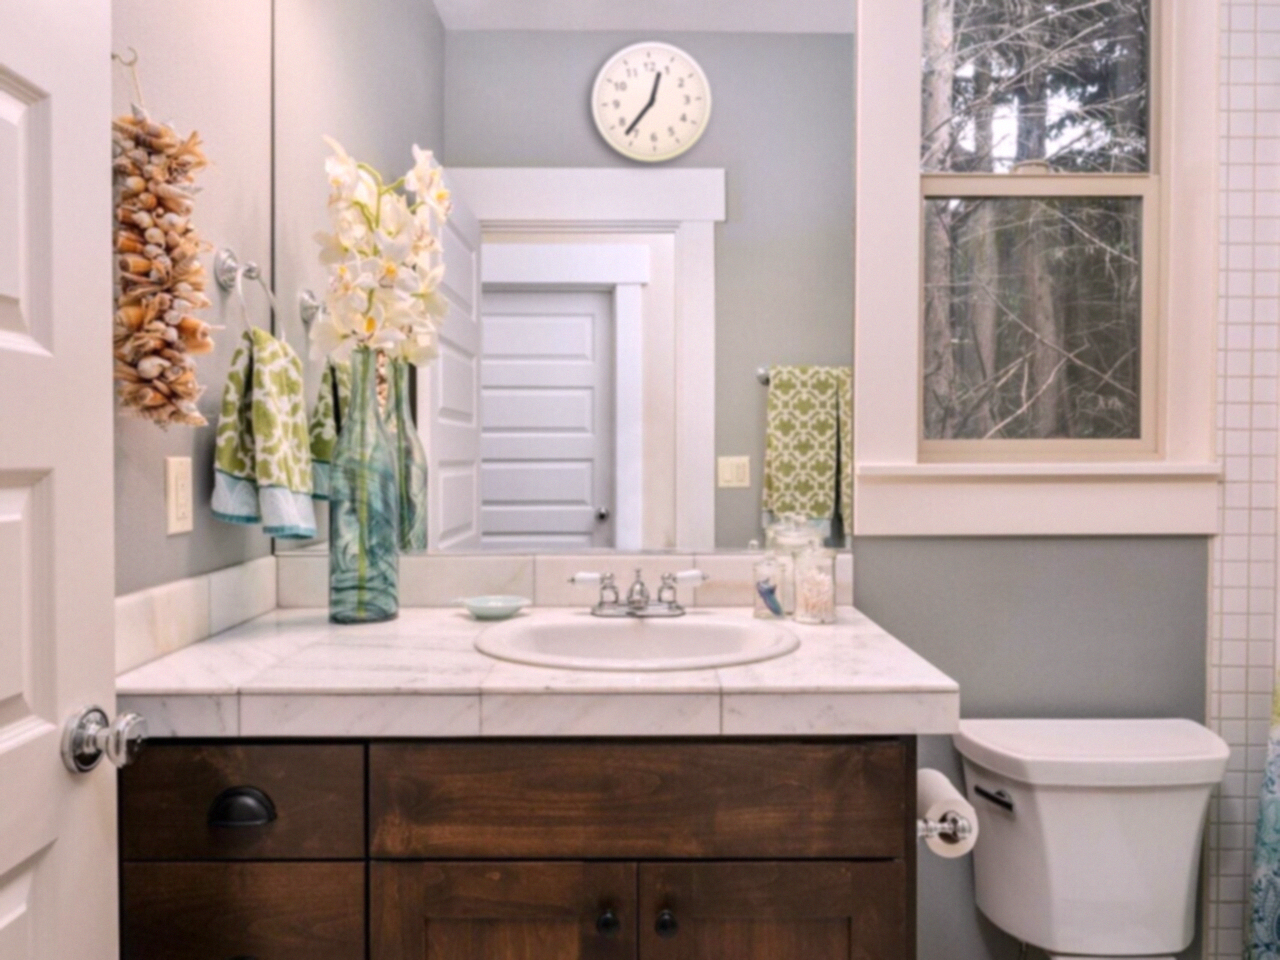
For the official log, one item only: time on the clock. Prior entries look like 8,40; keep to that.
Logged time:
12,37
